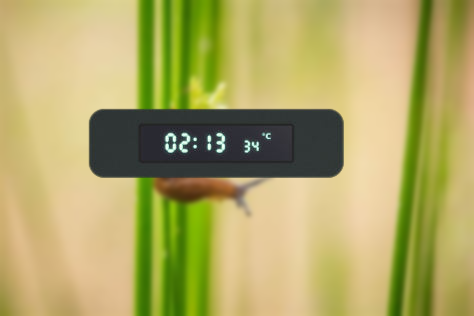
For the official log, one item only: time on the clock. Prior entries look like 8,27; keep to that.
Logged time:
2,13
